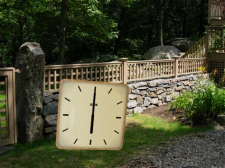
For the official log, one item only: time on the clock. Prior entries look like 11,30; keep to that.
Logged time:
6,00
